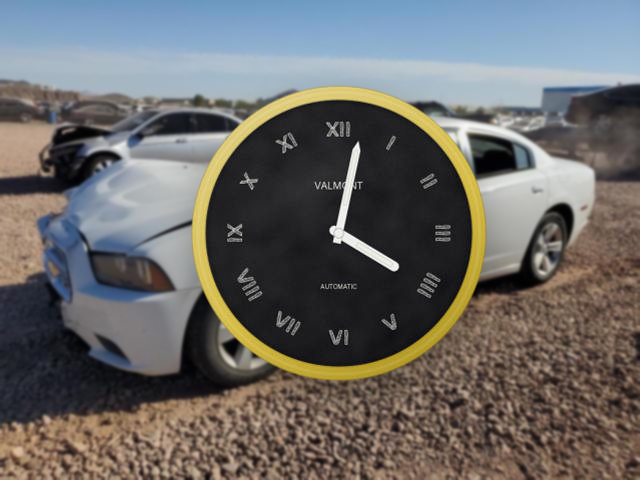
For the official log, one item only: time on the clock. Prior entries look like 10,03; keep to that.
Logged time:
4,02
